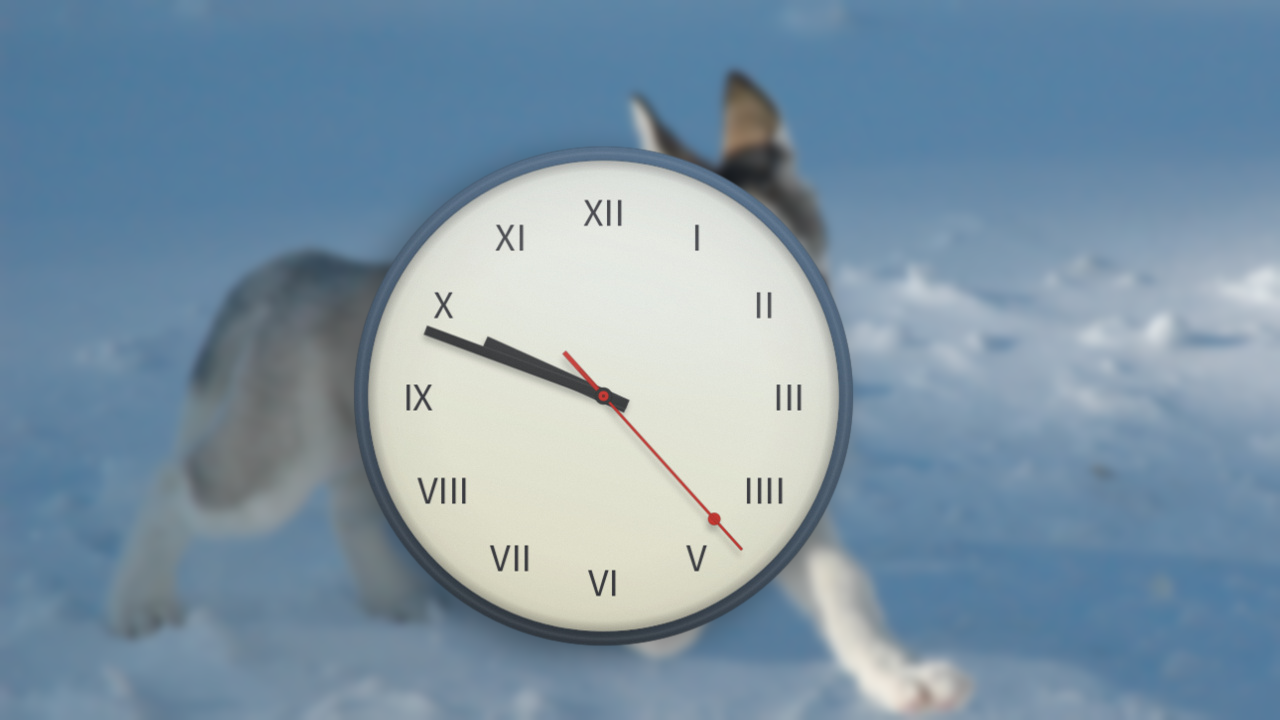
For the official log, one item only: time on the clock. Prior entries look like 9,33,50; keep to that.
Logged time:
9,48,23
